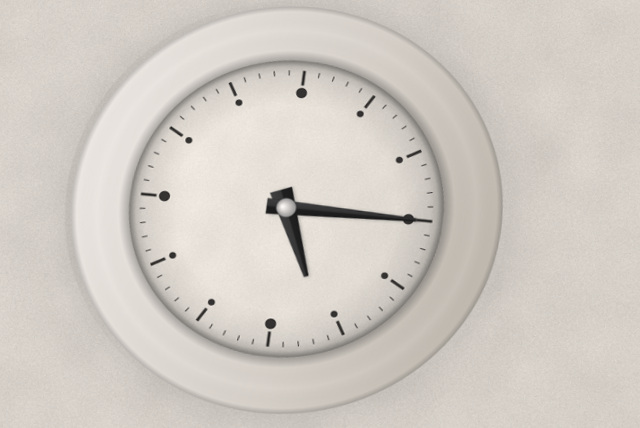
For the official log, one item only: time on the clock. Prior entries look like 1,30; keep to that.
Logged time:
5,15
